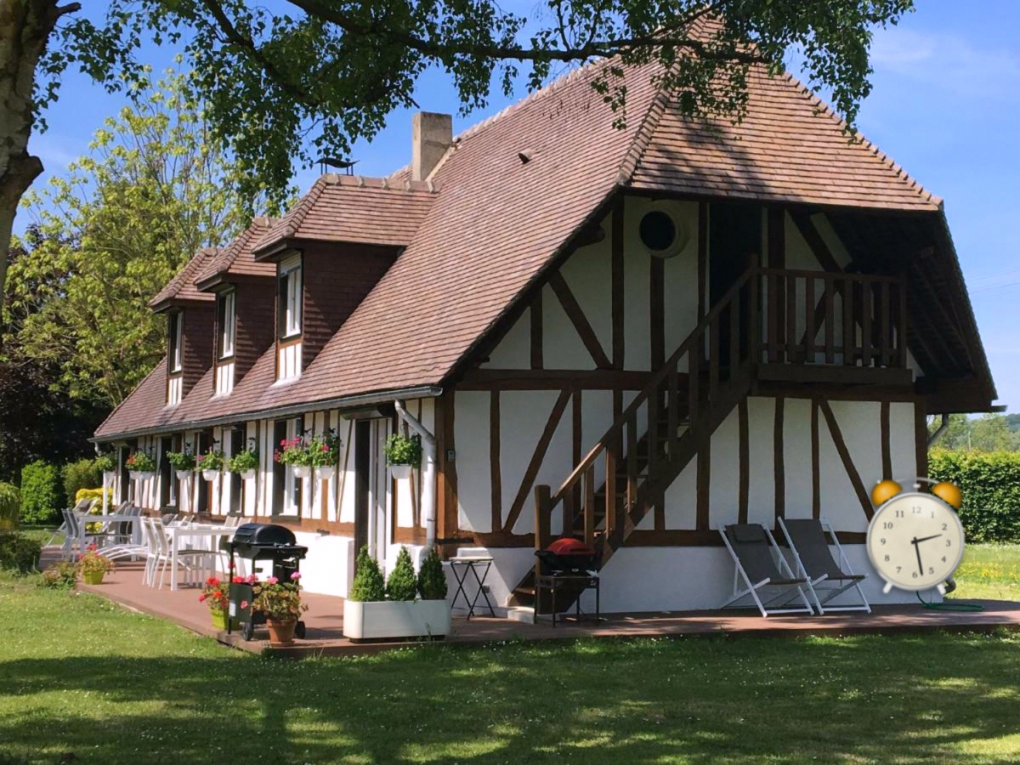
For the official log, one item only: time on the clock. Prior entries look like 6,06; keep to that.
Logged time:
2,28
